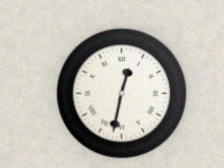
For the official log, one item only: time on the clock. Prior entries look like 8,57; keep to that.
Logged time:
12,32
